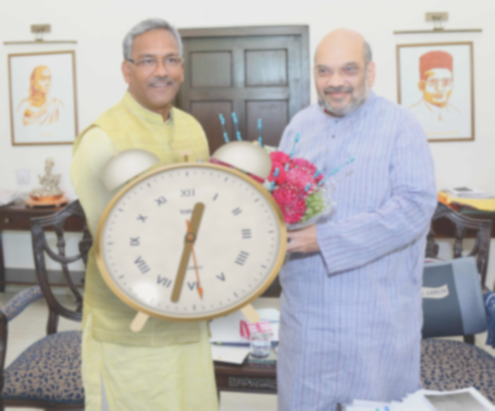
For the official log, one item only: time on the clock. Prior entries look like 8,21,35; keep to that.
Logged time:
12,32,29
